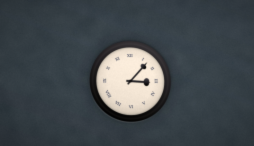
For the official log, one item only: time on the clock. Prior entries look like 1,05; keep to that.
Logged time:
3,07
